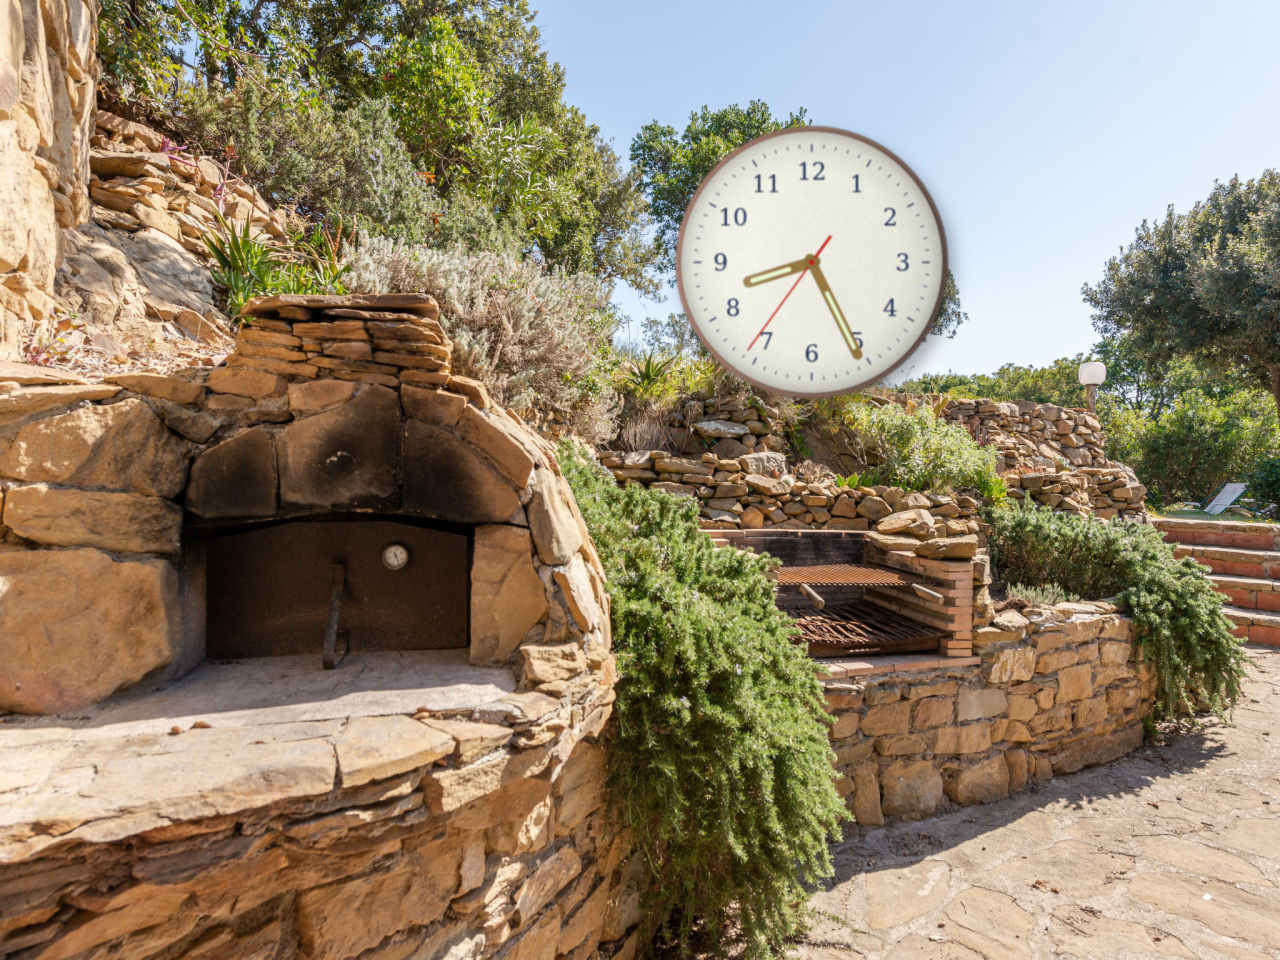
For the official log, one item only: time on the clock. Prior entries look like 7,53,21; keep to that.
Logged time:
8,25,36
